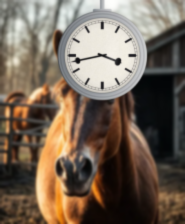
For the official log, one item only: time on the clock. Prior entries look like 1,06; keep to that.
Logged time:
3,43
